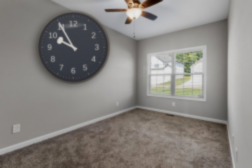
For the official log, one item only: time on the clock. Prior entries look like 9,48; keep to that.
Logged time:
9,55
